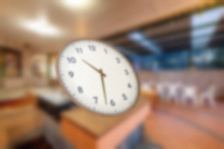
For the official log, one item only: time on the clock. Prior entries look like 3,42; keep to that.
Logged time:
10,32
